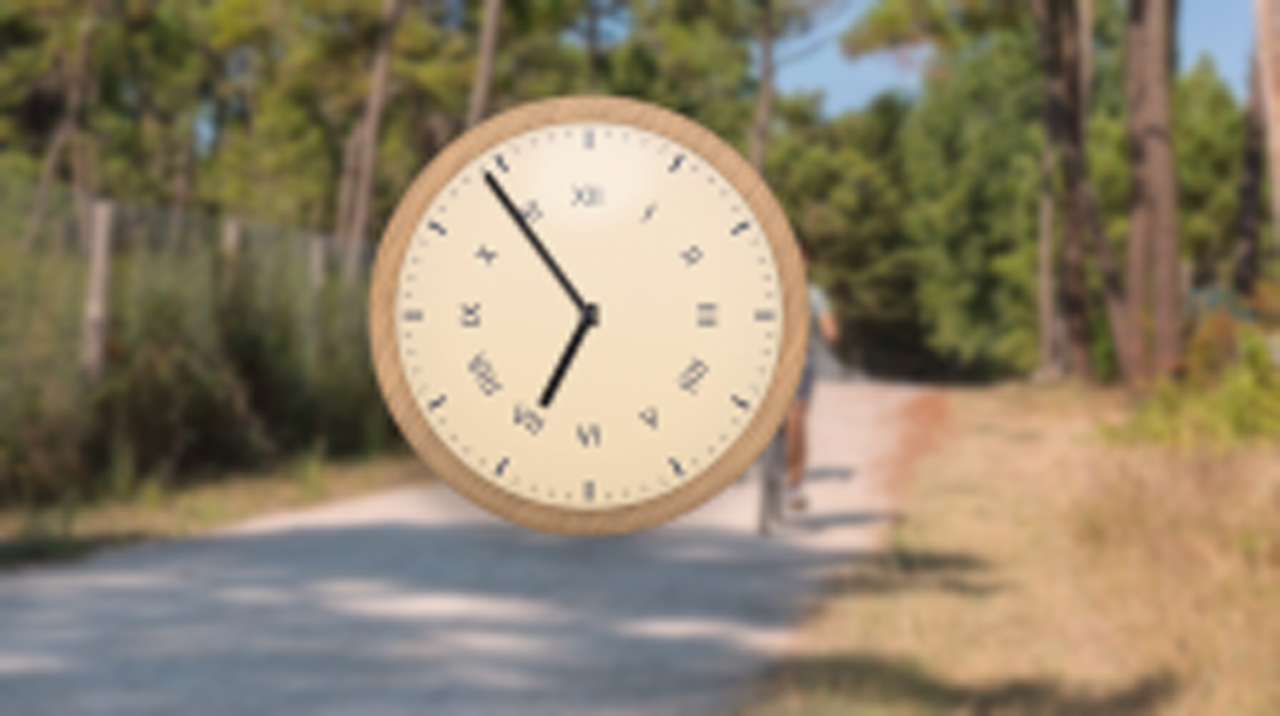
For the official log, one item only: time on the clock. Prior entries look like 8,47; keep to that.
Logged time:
6,54
